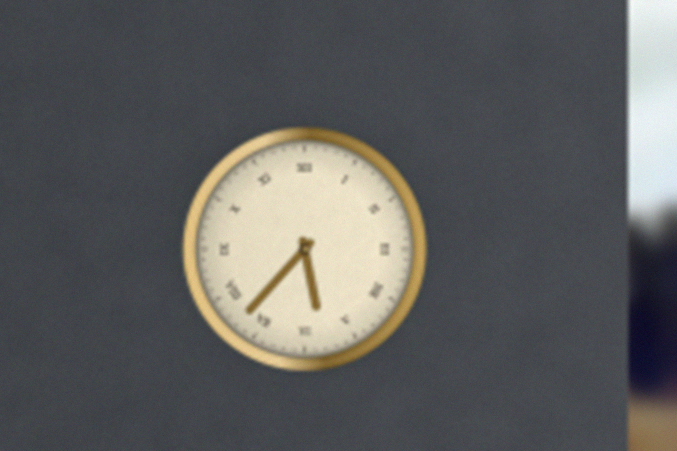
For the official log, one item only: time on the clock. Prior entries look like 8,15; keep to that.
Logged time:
5,37
